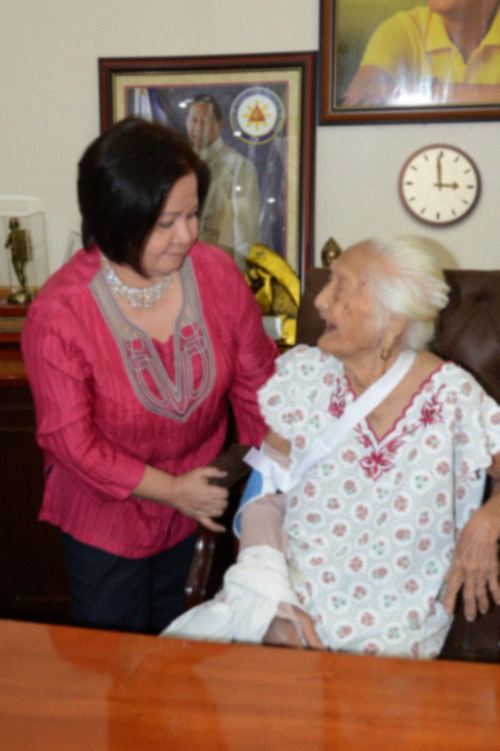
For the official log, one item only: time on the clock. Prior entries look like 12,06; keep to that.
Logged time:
2,59
